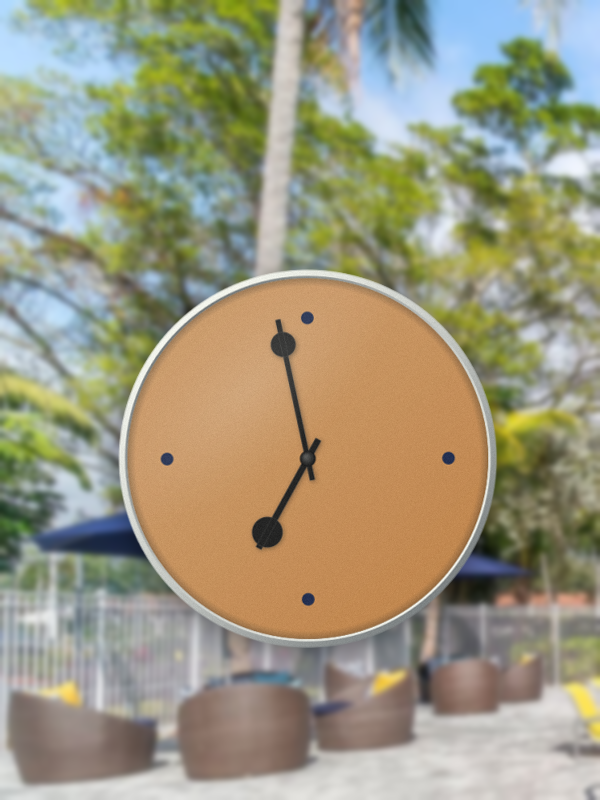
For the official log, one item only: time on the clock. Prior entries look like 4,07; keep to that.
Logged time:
6,58
